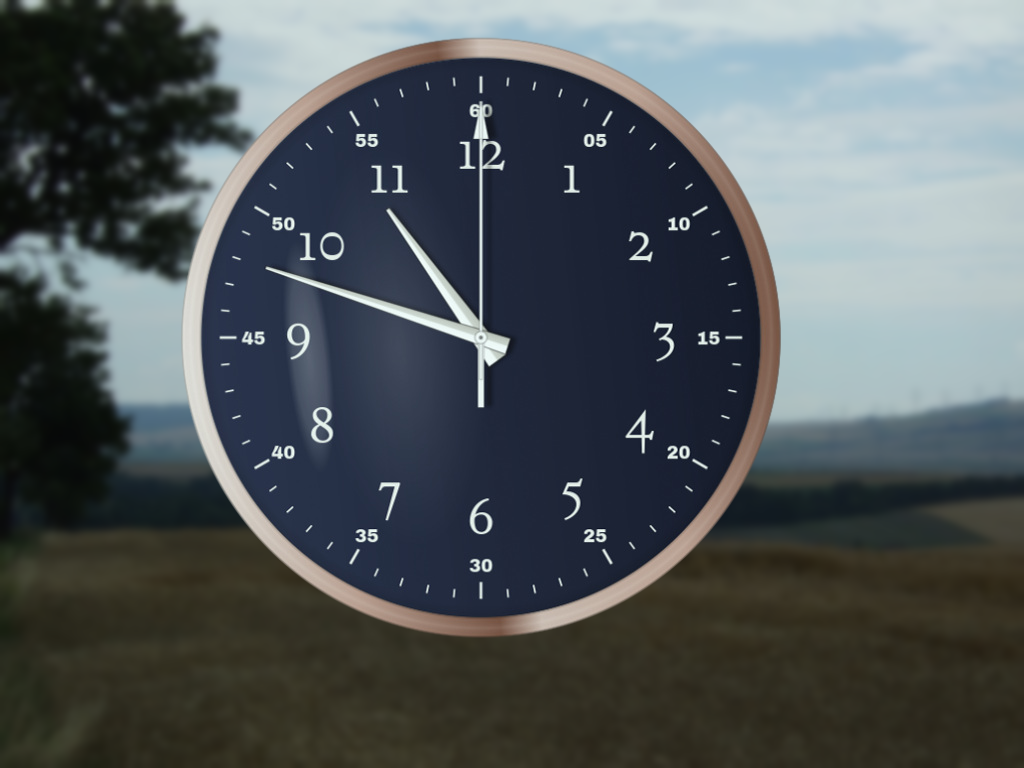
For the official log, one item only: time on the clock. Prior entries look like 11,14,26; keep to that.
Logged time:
10,48,00
